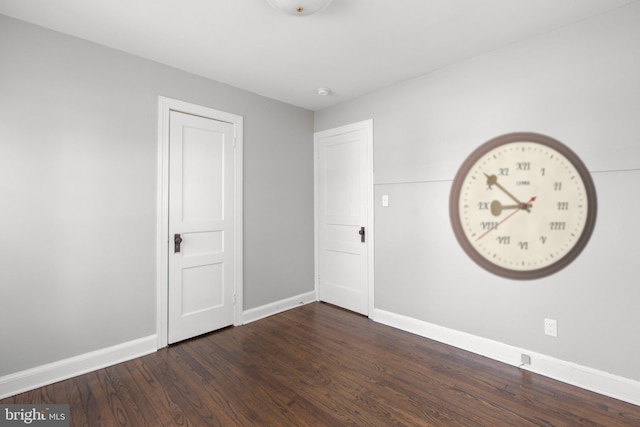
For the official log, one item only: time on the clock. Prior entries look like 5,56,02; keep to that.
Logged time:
8,51,39
